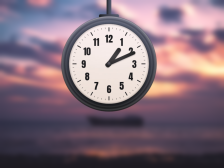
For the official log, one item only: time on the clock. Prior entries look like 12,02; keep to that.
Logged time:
1,11
